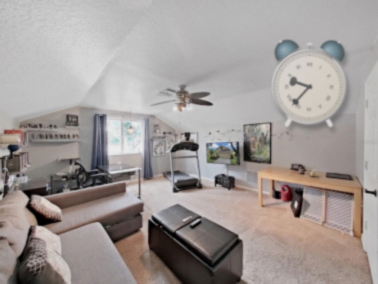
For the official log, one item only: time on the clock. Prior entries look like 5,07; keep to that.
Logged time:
9,37
